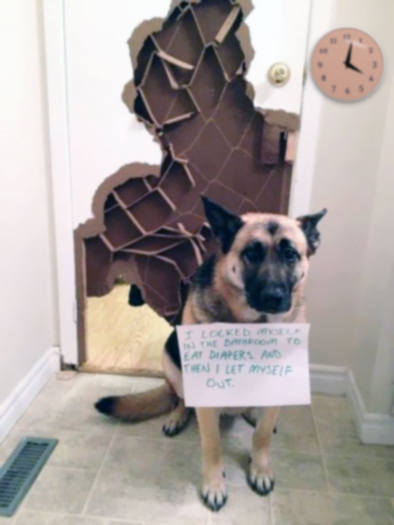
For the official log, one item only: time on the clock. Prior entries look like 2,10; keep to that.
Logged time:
4,02
